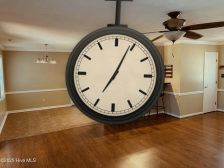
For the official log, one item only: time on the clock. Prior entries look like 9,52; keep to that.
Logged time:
7,04
